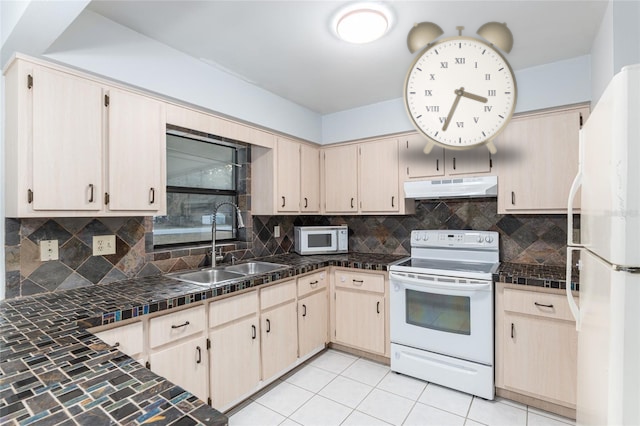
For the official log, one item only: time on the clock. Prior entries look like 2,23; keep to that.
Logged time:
3,34
